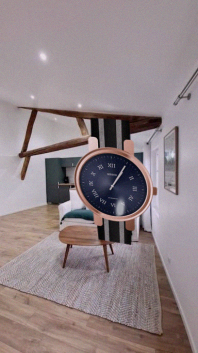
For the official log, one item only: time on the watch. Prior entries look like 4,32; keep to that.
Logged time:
1,05
